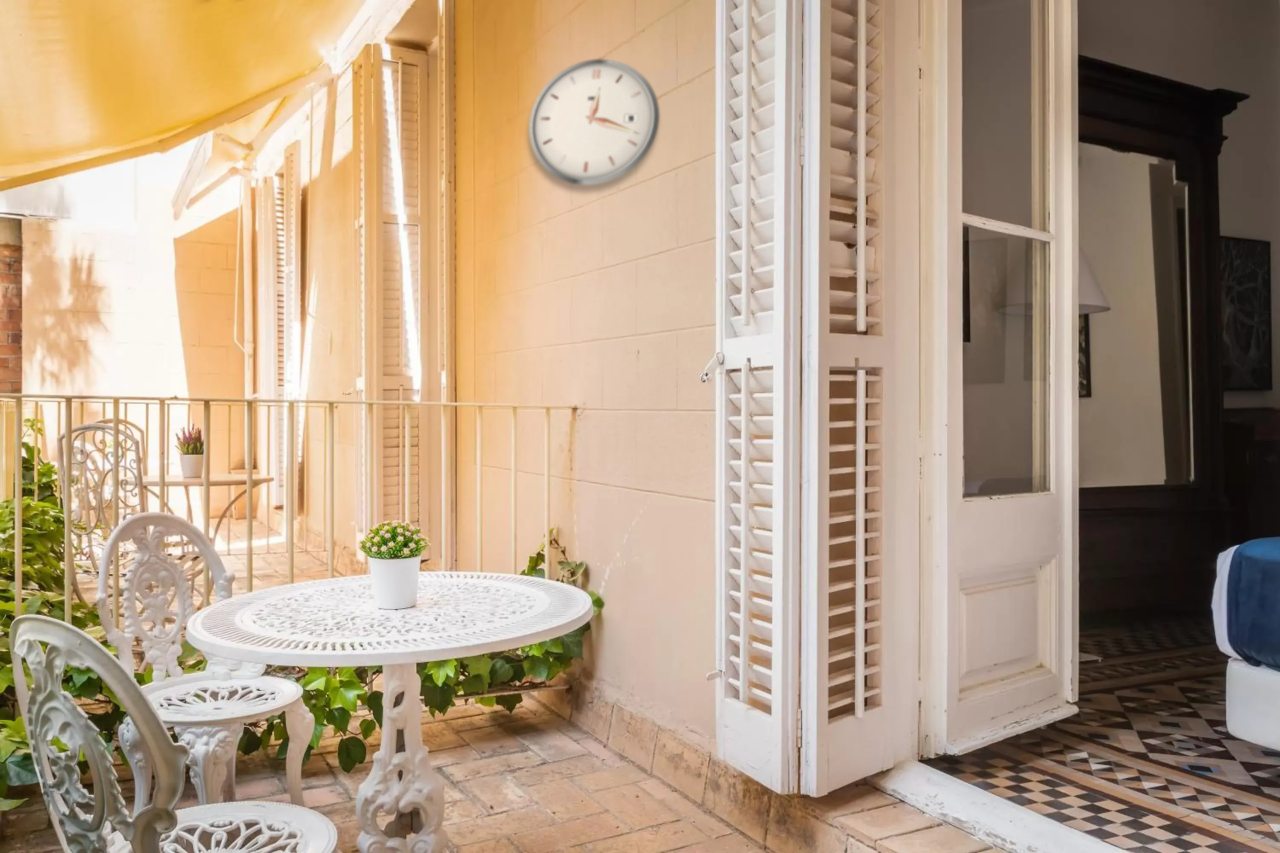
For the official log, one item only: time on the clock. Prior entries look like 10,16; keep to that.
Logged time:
12,18
